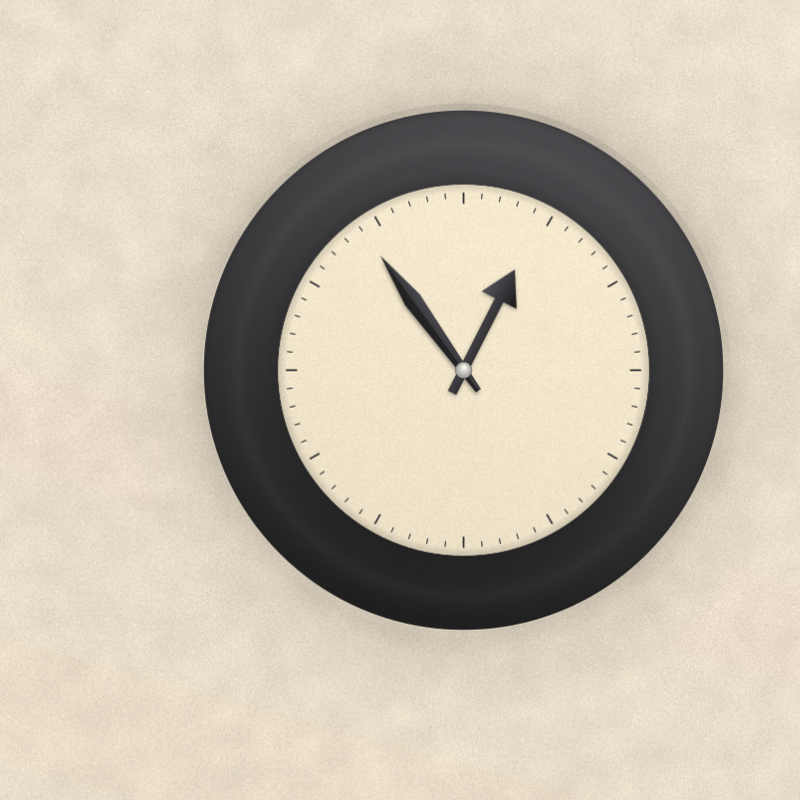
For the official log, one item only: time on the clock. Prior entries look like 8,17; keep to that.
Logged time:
12,54
